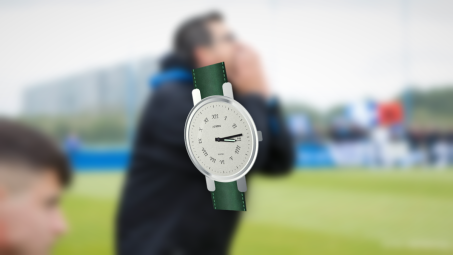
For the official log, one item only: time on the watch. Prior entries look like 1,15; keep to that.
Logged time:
3,14
